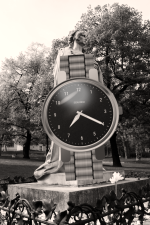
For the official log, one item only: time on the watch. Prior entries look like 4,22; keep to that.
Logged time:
7,20
